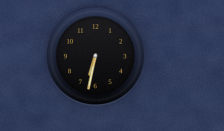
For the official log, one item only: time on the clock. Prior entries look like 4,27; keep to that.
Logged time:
6,32
